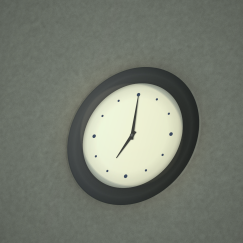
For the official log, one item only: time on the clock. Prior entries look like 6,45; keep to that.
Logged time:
7,00
